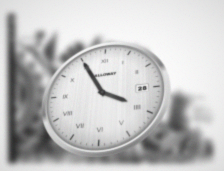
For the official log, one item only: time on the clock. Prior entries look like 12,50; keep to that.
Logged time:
3,55
